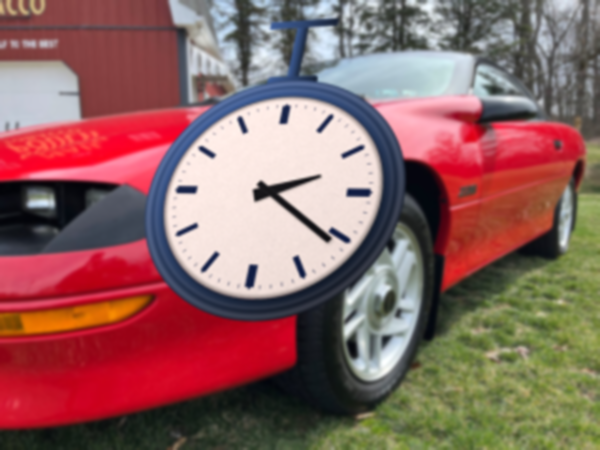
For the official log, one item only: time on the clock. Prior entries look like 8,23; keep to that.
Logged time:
2,21
